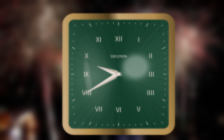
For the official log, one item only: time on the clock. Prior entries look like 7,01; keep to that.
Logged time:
9,40
